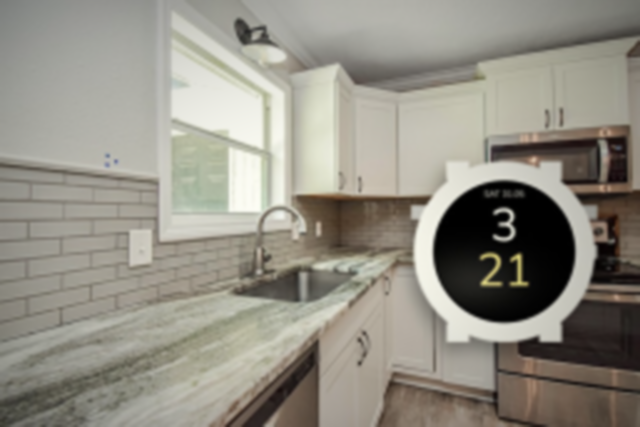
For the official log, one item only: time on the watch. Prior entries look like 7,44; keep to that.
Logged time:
3,21
